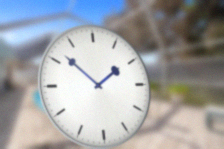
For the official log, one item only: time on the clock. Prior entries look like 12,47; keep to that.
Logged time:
1,52
